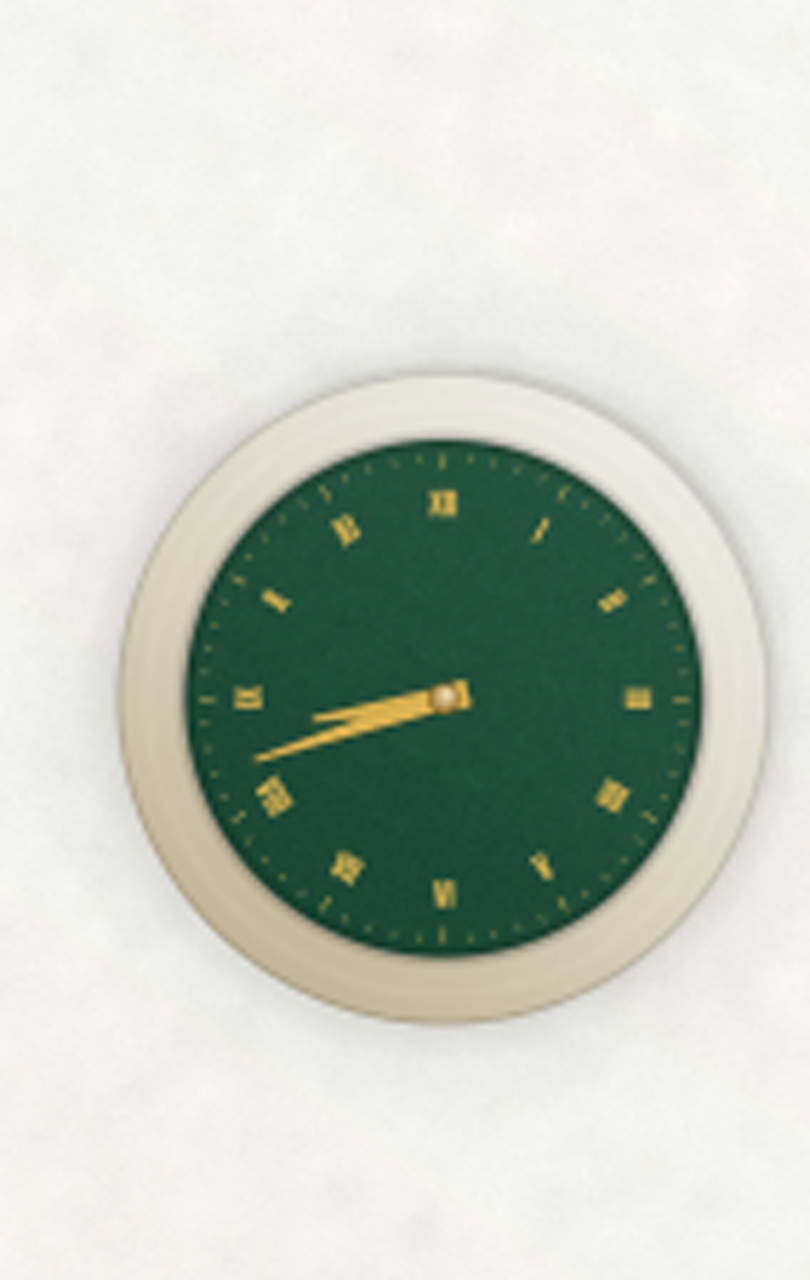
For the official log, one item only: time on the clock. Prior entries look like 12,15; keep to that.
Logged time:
8,42
